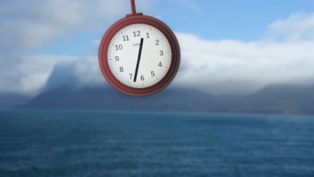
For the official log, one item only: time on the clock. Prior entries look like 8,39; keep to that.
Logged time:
12,33
